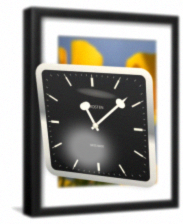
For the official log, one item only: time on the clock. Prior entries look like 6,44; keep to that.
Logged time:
11,08
